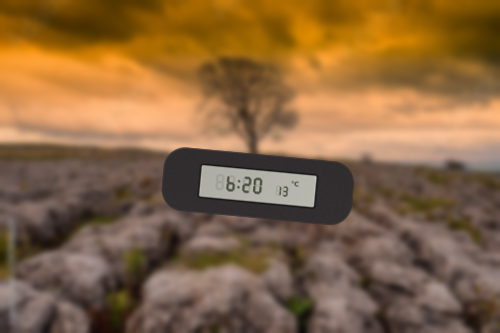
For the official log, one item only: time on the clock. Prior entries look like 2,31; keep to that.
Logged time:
6,20
